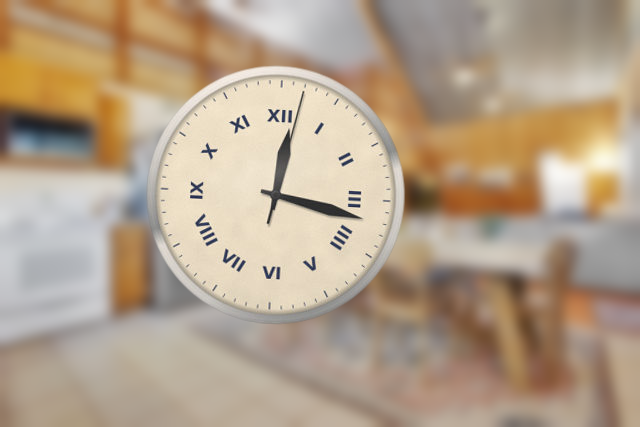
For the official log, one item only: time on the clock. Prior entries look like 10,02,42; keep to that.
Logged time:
12,17,02
